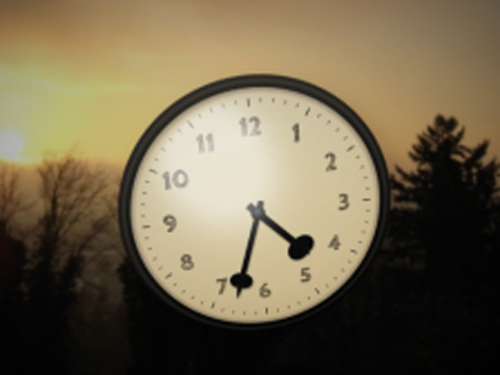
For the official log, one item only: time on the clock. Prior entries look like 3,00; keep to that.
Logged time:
4,33
